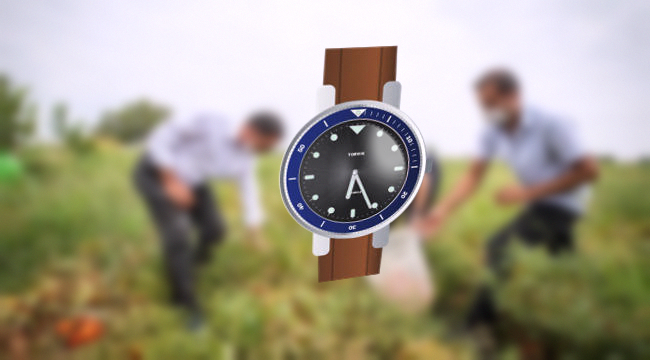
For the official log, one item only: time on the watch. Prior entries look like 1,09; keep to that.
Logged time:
6,26
